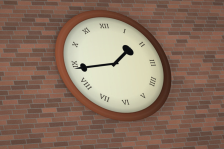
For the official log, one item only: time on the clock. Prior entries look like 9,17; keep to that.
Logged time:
1,44
